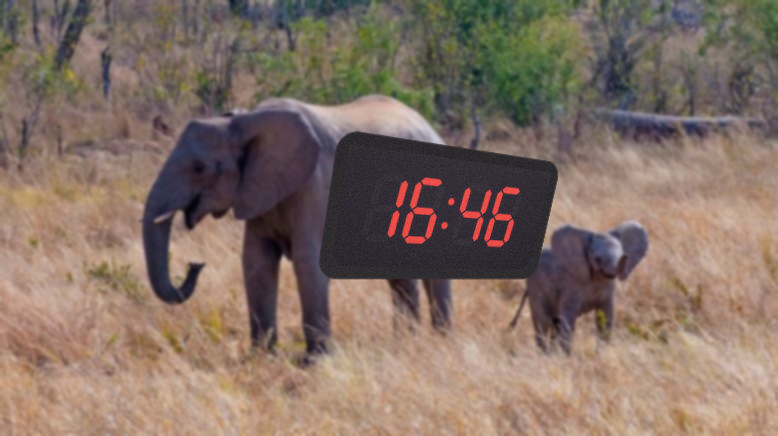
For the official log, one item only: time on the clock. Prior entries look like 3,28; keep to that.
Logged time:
16,46
